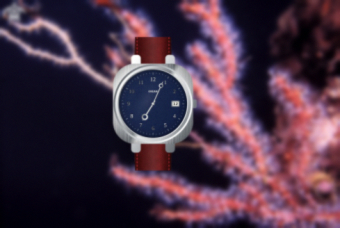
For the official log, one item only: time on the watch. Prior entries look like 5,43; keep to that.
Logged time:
7,04
